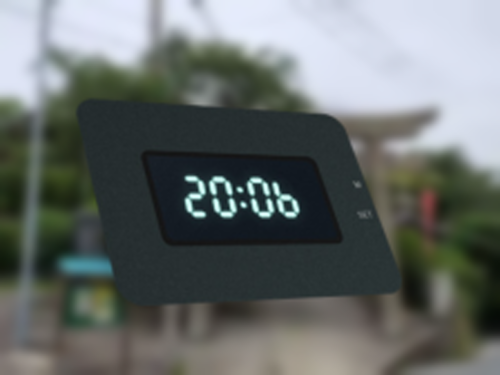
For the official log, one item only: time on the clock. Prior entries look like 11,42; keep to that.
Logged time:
20,06
